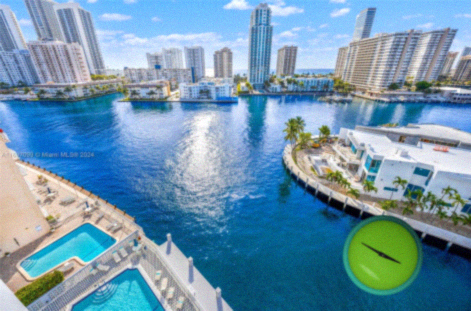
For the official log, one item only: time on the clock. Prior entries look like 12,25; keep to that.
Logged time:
3,50
